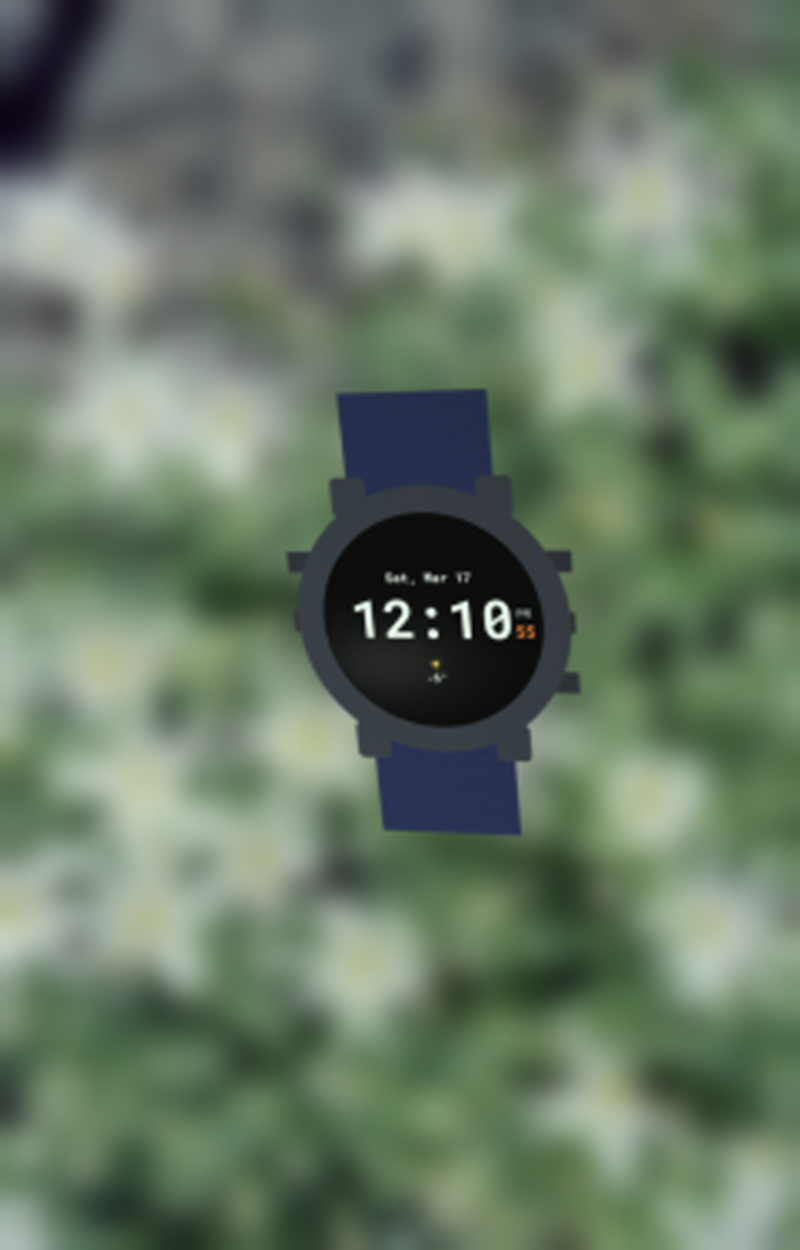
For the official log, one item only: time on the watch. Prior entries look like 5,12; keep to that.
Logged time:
12,10
